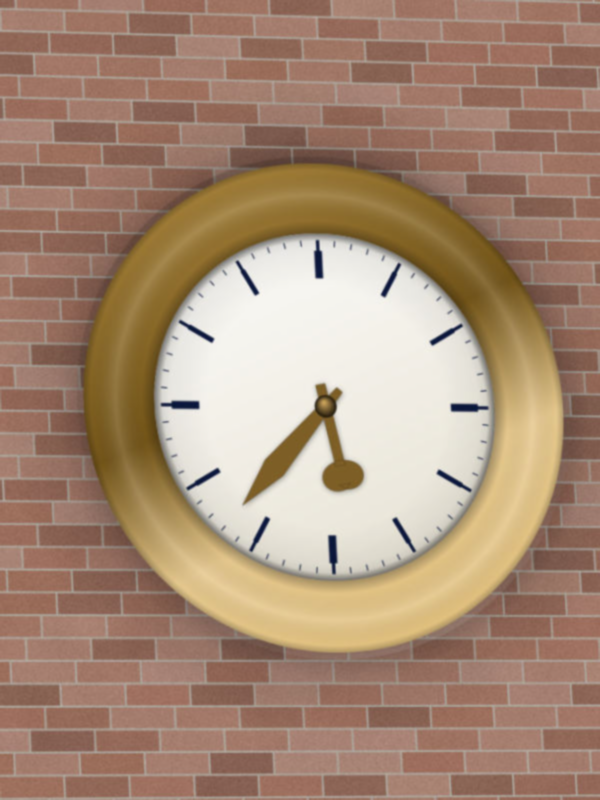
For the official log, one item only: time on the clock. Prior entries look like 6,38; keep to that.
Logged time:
5,37
